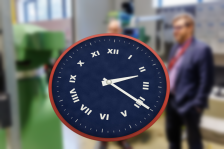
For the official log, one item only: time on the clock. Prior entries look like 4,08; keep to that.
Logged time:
2,20
